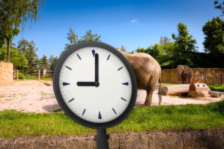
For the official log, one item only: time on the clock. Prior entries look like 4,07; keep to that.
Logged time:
9,01
